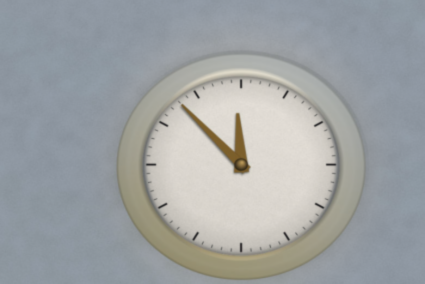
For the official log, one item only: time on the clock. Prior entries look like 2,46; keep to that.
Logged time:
11,53
